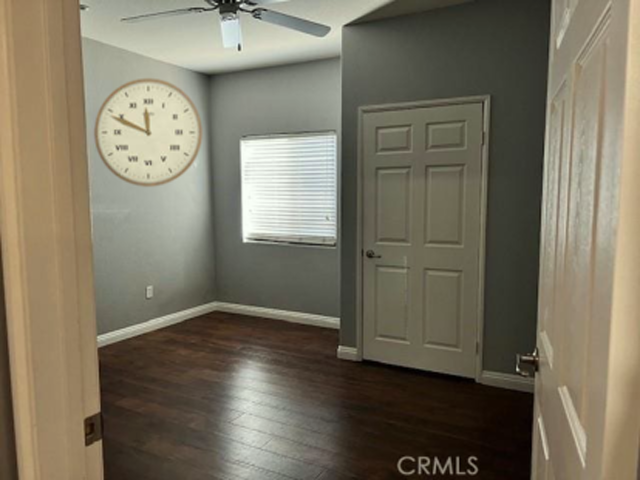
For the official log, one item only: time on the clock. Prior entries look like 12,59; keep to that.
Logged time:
11,49
